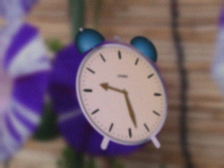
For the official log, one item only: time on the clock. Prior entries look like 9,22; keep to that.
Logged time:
9,28
